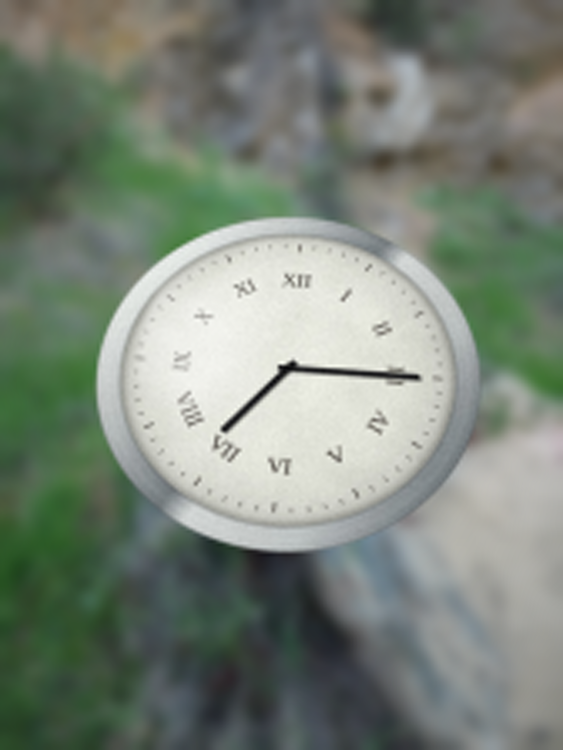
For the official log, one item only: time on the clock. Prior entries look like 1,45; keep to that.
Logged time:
7,15
